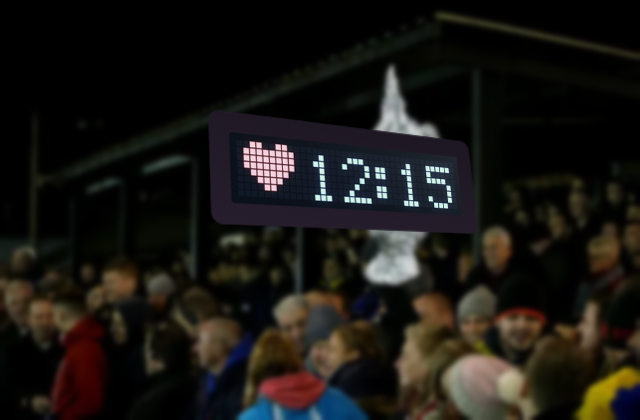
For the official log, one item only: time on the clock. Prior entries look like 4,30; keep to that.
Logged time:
12,15
